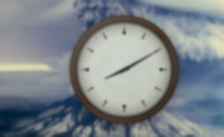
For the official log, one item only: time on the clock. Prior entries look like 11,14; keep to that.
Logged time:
8,10
